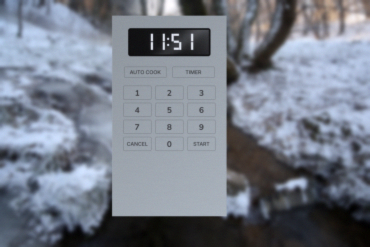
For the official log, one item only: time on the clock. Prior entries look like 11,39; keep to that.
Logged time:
11,51
